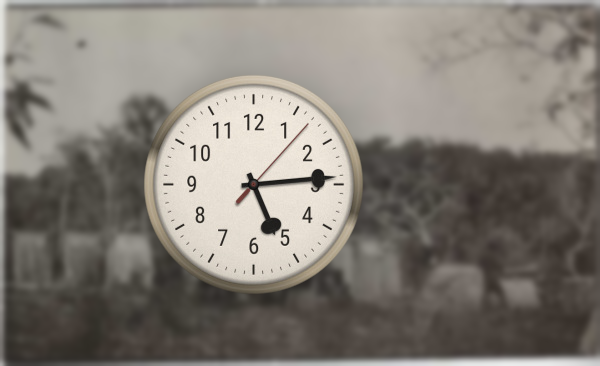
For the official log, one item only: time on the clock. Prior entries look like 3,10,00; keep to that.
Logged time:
5,14,07
